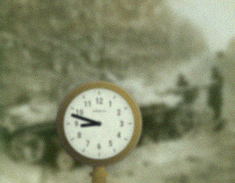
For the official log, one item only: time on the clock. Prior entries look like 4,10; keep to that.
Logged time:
8,48
